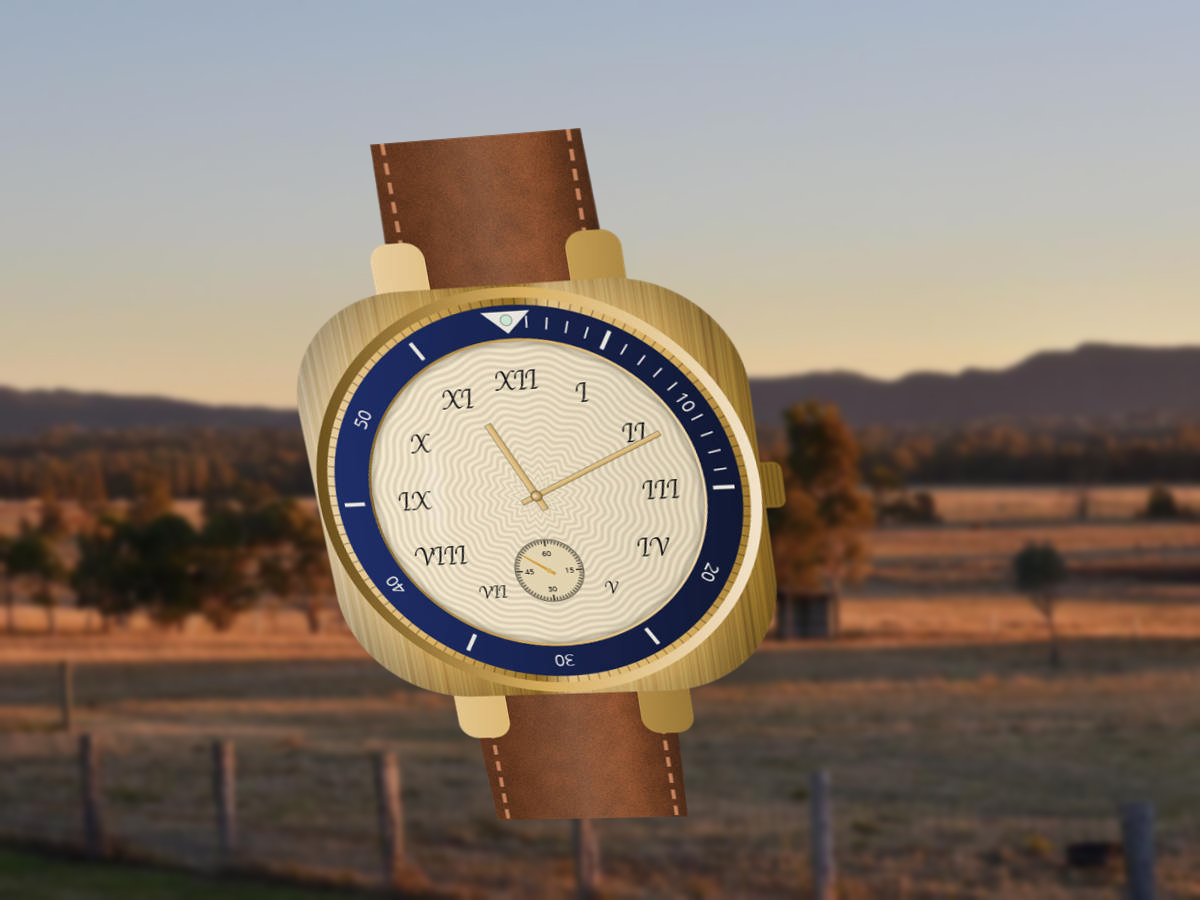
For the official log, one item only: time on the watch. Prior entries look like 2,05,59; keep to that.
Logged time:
11,10,51
